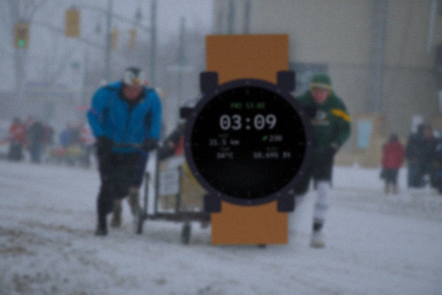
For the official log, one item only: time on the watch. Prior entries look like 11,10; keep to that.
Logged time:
3,09
